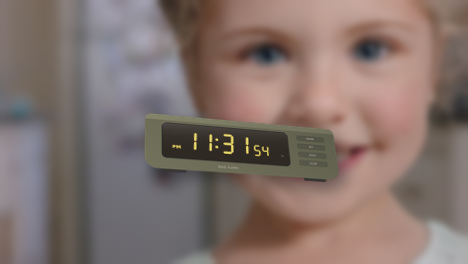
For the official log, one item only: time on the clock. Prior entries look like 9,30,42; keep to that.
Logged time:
11,31,54
